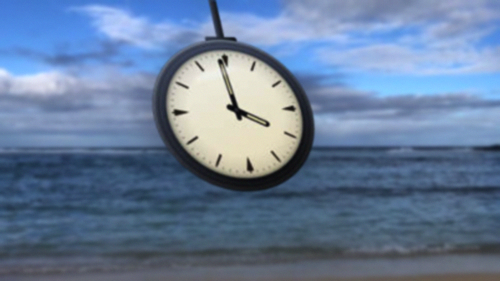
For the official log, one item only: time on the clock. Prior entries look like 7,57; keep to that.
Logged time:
3,59
